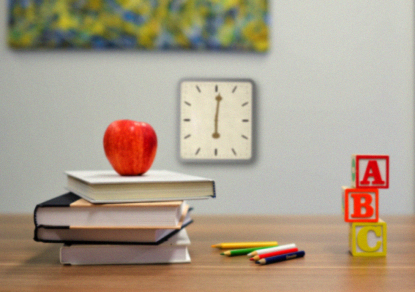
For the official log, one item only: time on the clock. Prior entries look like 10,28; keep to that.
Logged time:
6,01
